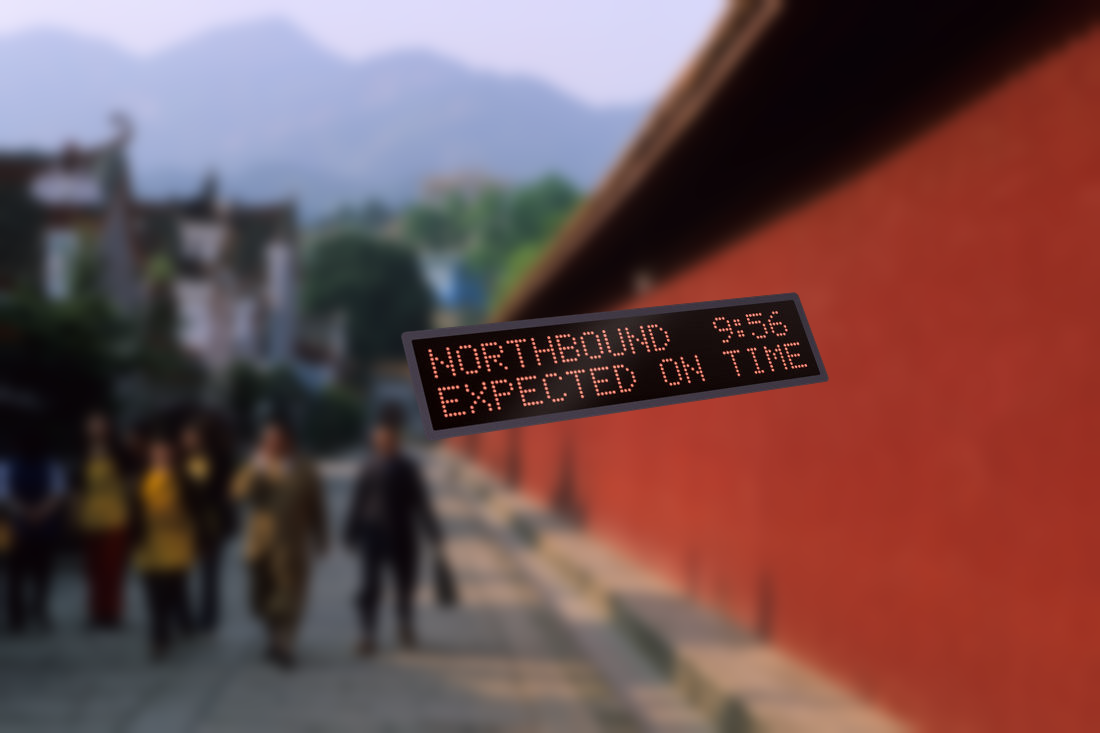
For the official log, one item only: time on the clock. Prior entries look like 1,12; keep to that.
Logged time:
9,56
